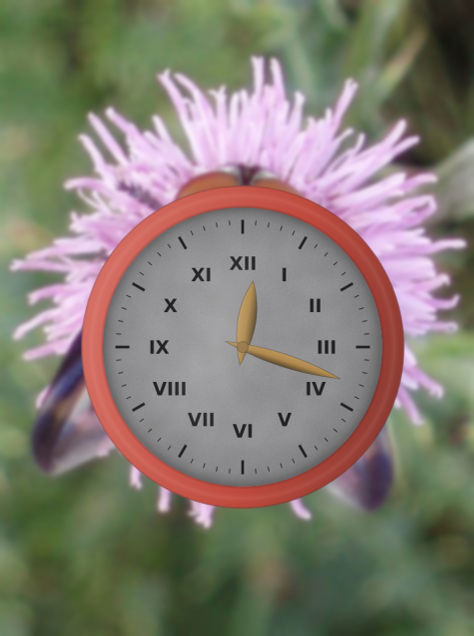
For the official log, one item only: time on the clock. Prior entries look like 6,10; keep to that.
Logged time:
12,18
